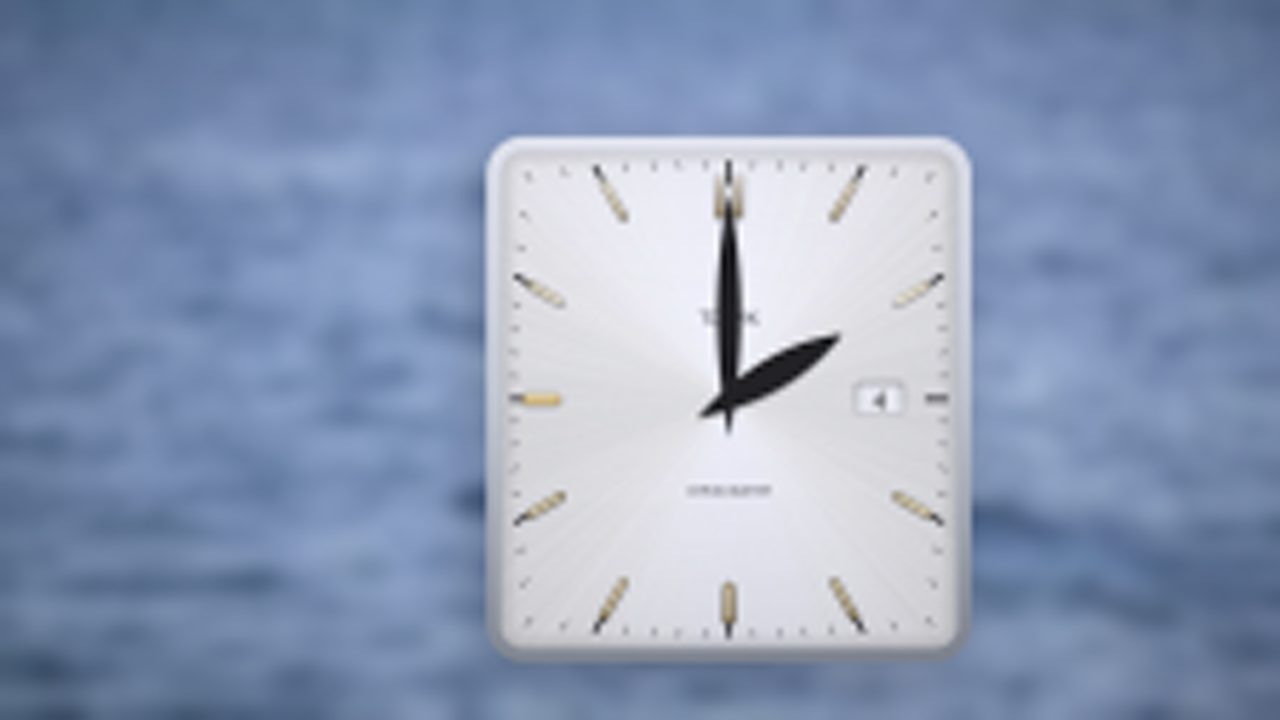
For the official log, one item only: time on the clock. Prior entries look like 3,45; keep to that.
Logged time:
2,00
